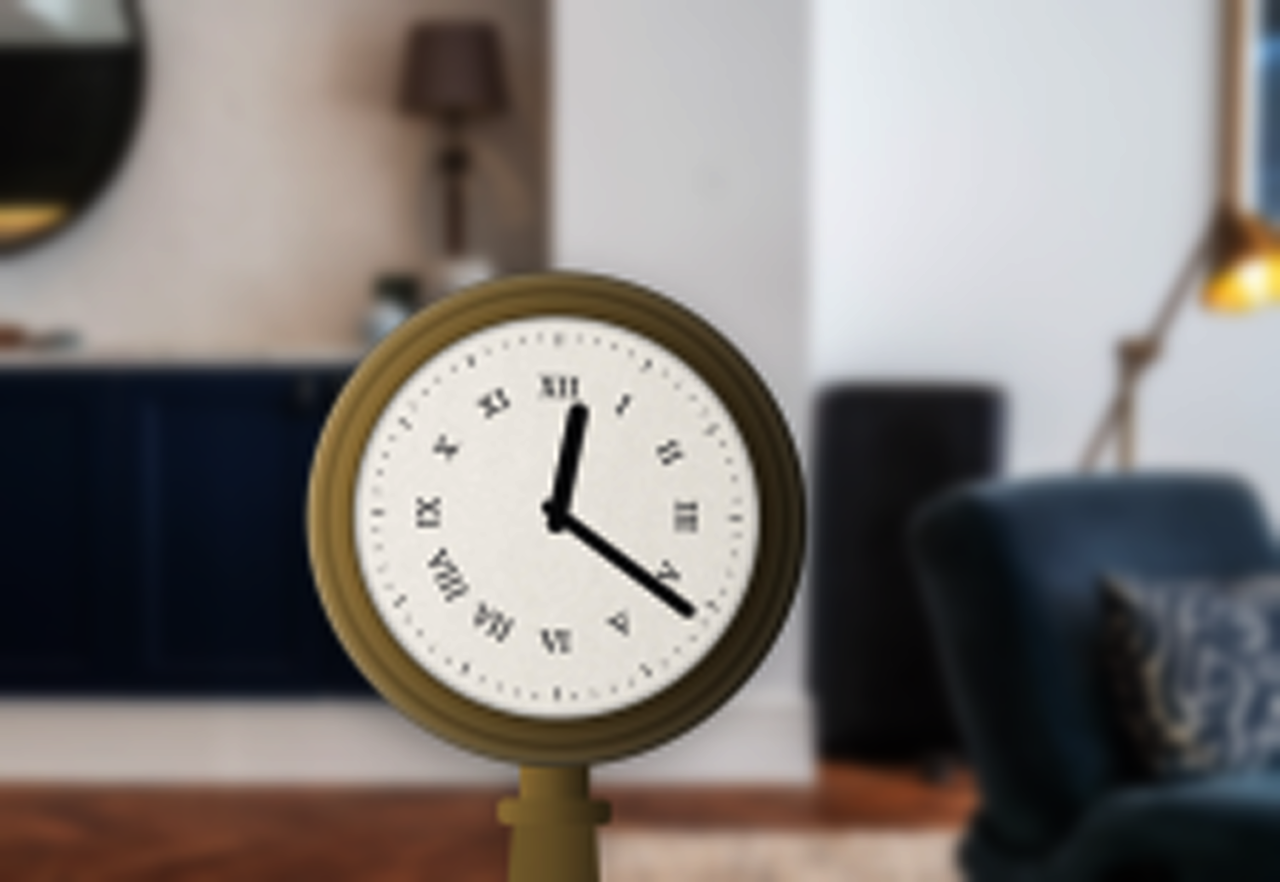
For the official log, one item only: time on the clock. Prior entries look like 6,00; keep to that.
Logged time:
12,21
